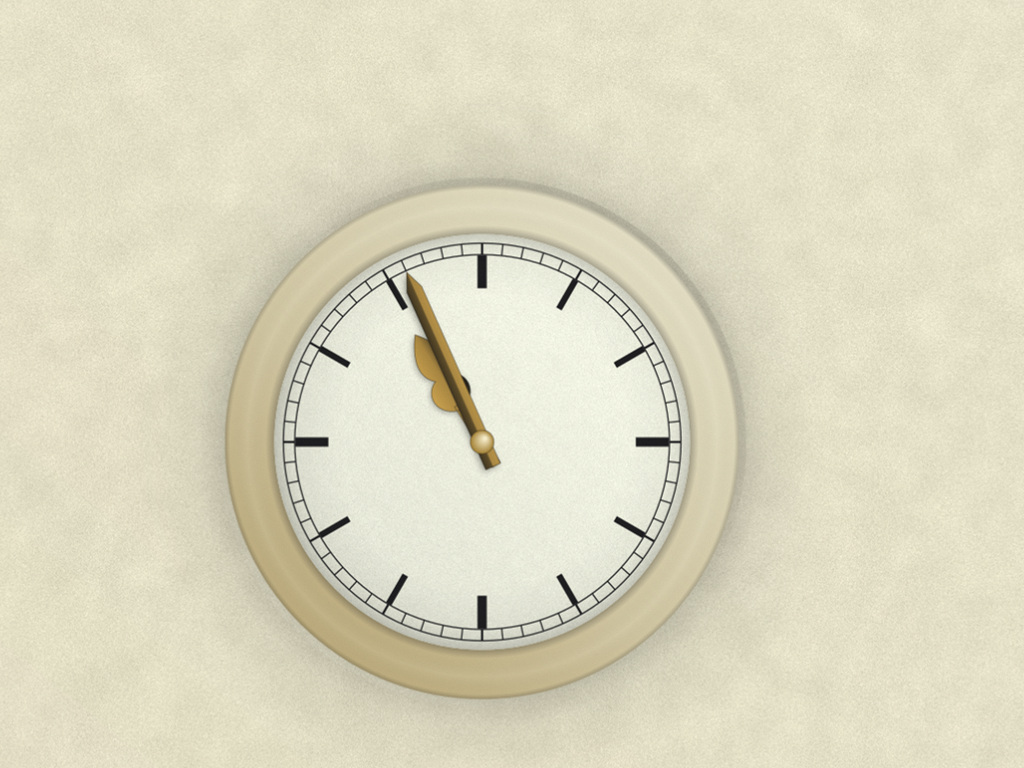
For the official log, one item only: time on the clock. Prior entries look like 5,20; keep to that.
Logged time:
10,56
